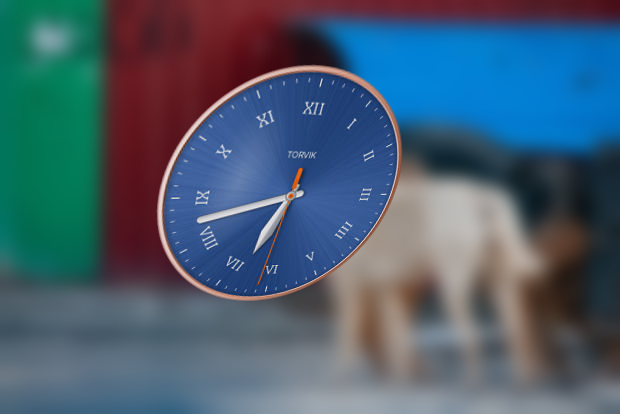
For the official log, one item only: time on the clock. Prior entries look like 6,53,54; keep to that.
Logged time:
6,42,31
